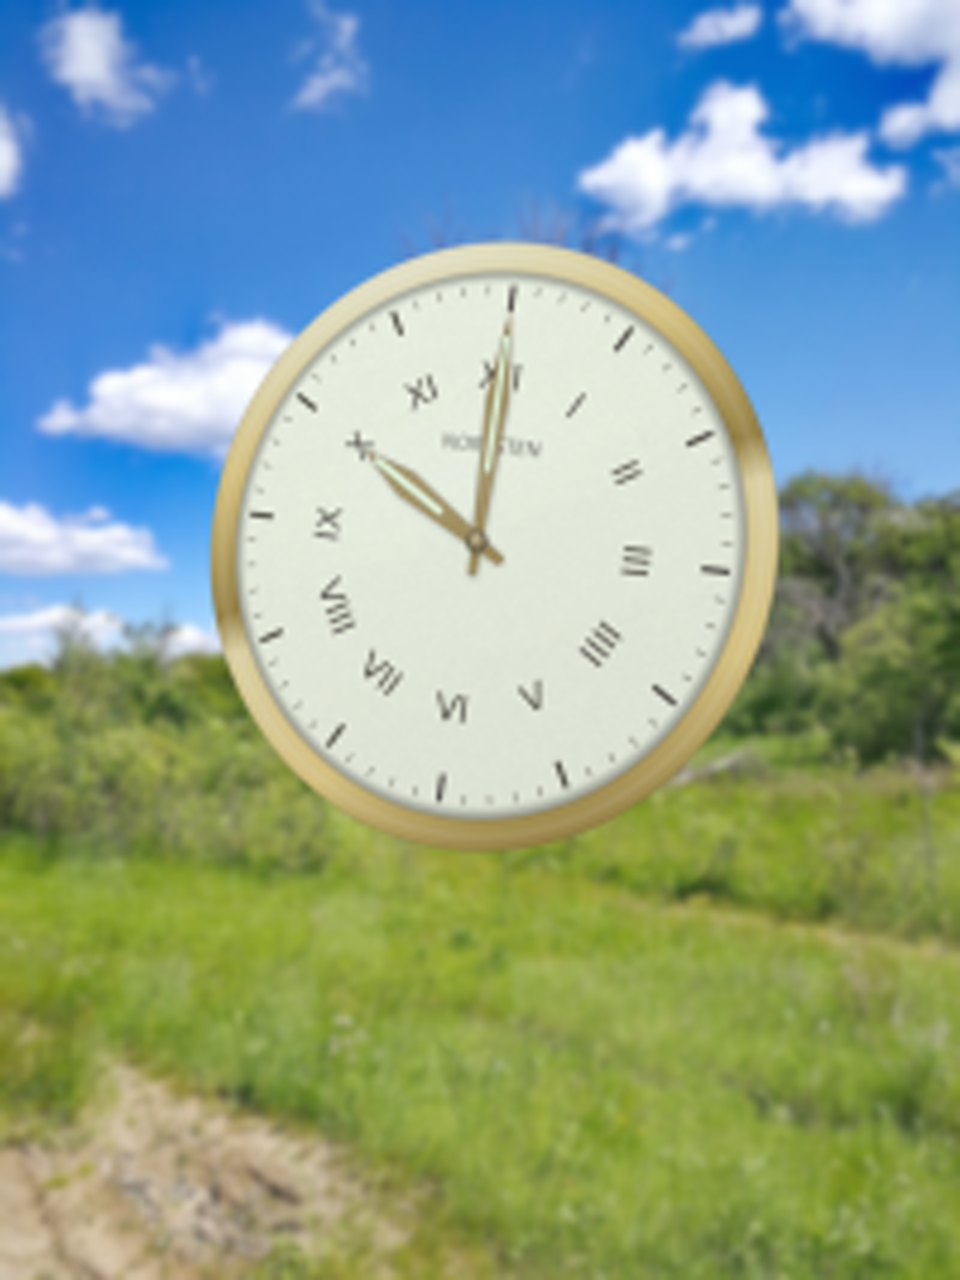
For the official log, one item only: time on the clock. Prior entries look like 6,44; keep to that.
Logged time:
10,00
